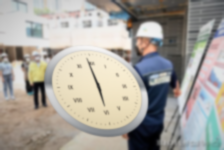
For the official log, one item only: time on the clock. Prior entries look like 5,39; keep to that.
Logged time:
5,59
